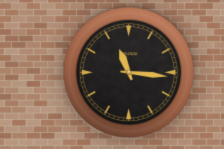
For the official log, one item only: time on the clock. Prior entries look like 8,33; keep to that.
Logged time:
11,16
